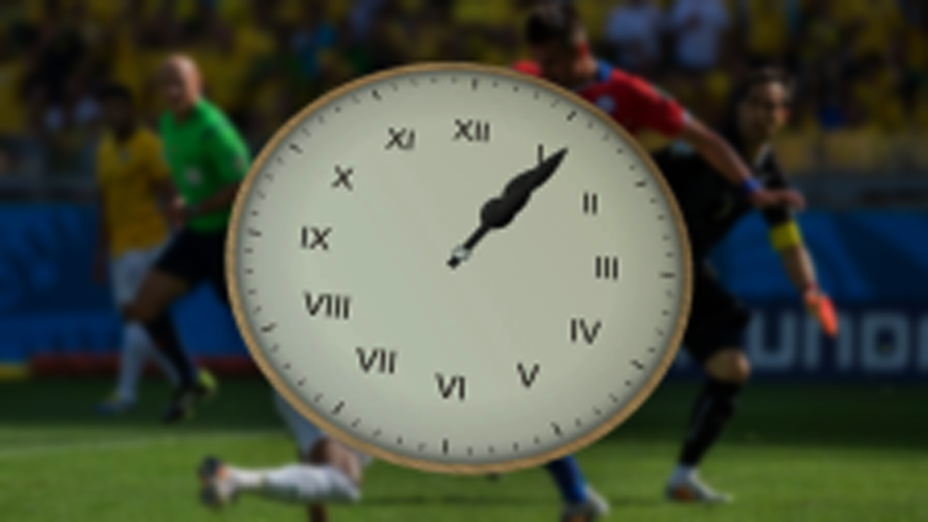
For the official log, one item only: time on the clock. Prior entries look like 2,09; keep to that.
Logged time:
1,06
